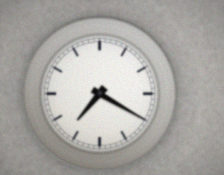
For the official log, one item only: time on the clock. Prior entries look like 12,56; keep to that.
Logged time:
7,20
